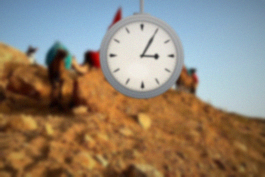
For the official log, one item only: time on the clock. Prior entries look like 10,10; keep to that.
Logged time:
3,05
